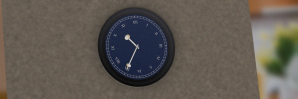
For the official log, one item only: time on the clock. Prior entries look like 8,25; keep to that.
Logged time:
10,35
